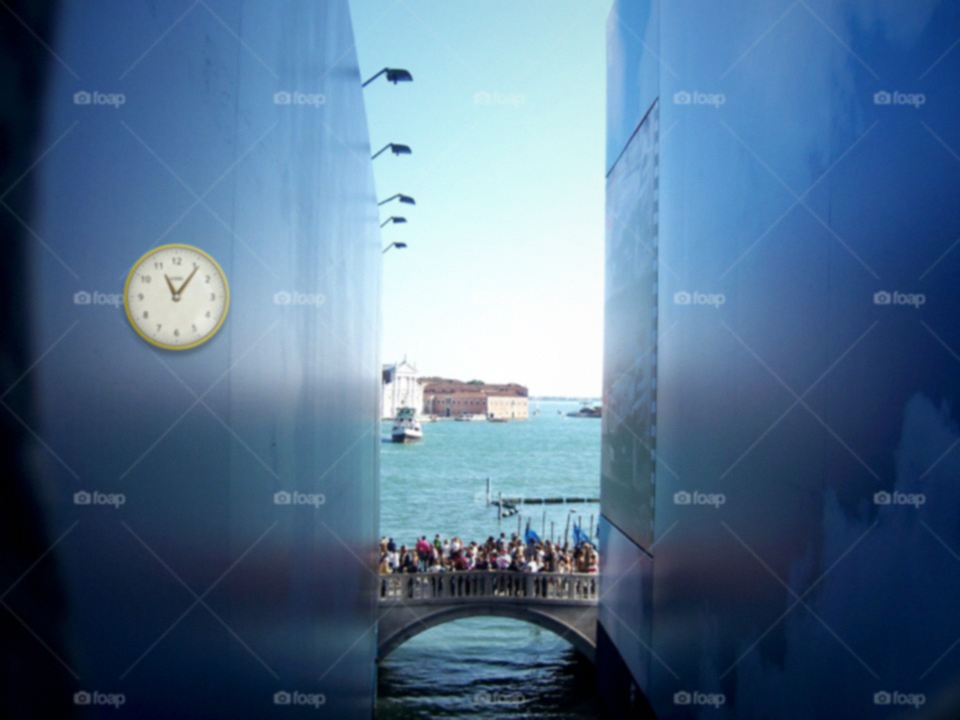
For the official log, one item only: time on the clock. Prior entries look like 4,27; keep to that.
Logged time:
11,06
